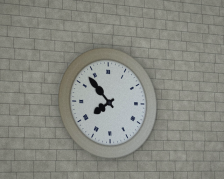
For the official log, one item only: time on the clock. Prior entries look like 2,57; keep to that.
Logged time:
7,53
